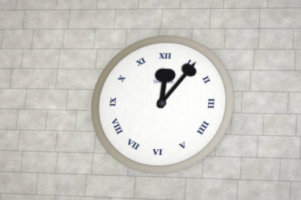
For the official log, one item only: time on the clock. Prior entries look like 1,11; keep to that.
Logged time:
12,06
